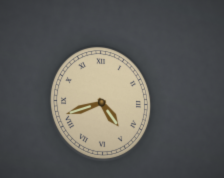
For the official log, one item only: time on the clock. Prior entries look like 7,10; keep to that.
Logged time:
4,42
